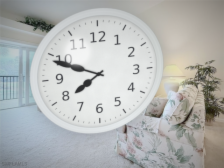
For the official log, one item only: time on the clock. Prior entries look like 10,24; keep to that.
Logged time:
7,49
